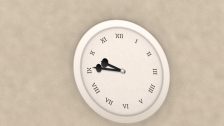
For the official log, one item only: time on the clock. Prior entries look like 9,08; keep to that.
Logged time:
9,46
